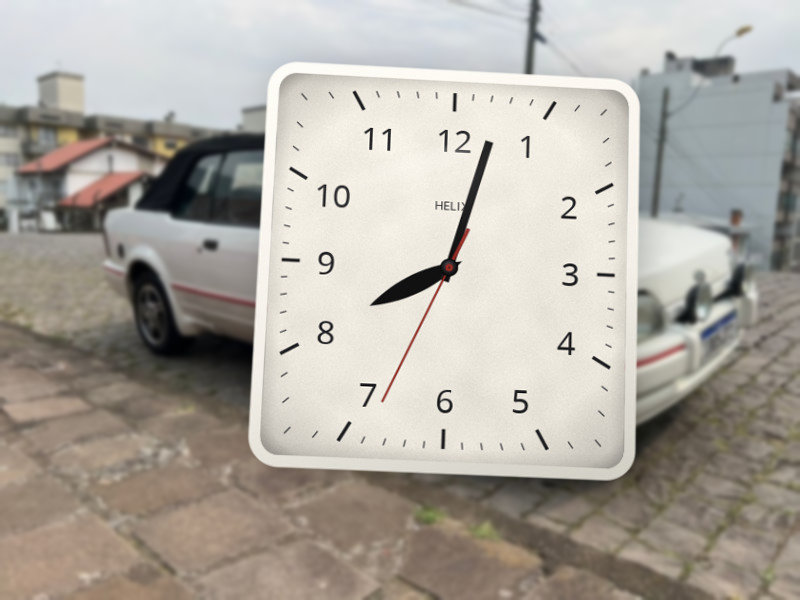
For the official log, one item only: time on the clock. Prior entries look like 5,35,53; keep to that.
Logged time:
8,02,34
